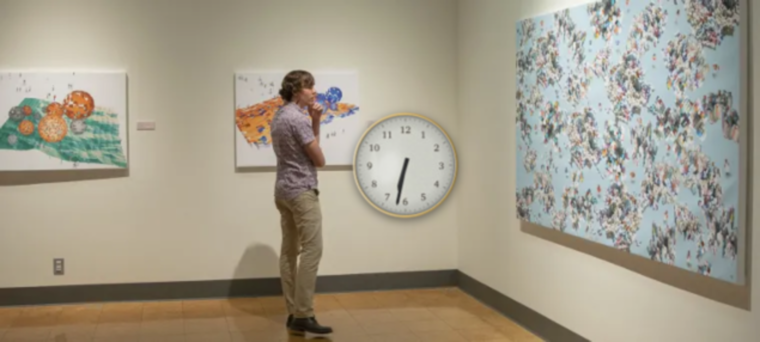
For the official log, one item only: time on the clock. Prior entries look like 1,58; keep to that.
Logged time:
6,32
